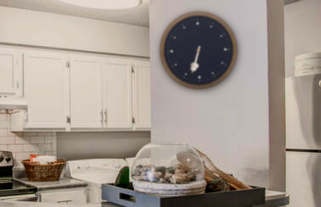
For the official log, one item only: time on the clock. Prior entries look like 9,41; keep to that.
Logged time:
6,33
